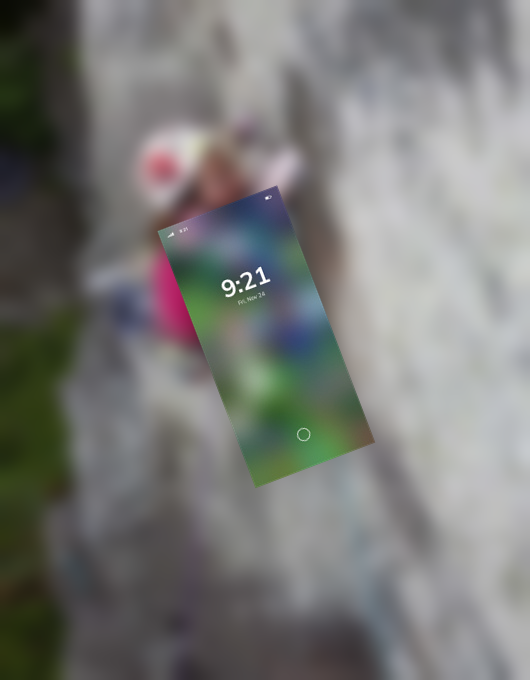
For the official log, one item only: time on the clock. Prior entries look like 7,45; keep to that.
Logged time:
9,21
